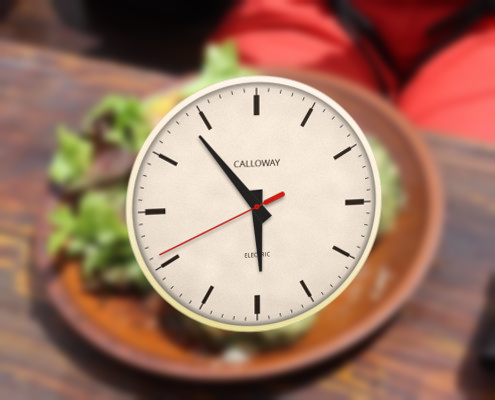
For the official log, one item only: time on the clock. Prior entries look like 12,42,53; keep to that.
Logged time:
5,53,41
